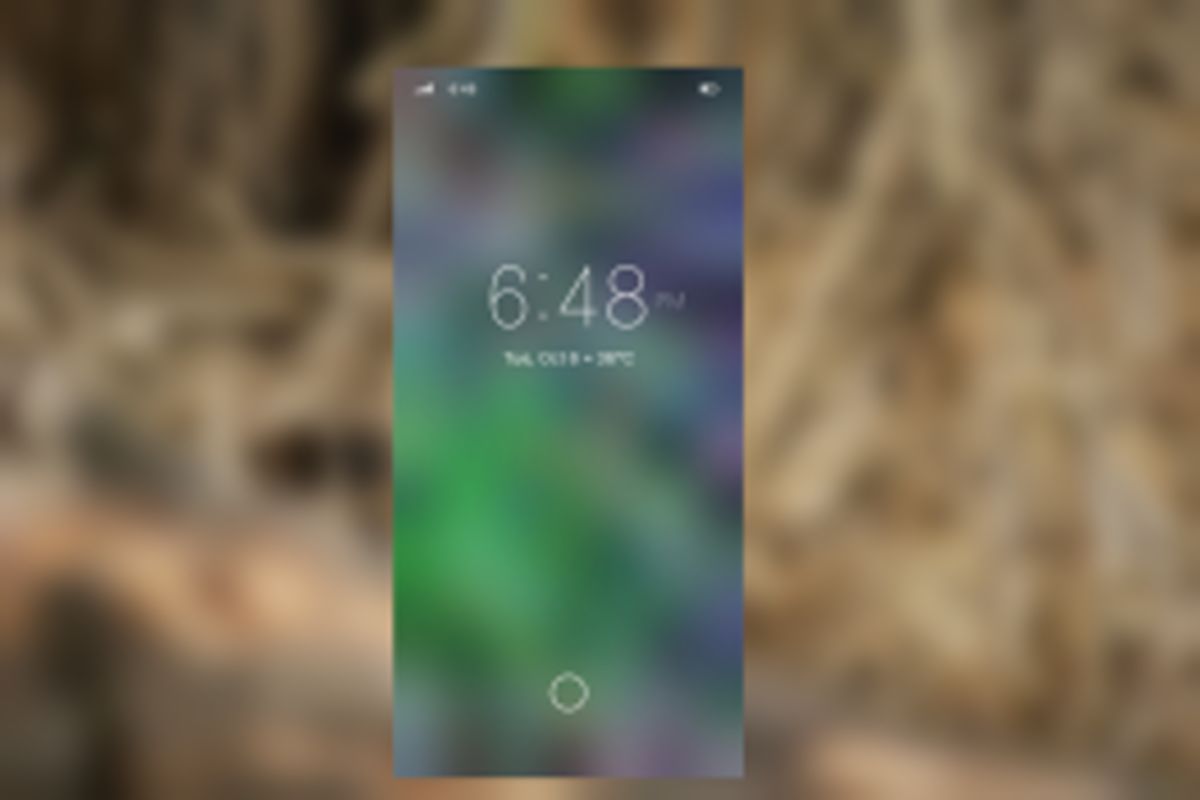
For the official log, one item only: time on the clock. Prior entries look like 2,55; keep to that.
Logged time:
6,48
